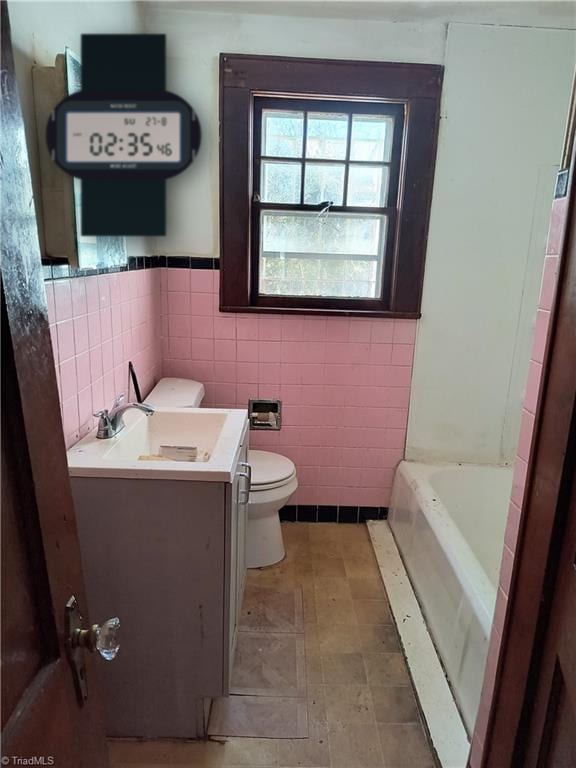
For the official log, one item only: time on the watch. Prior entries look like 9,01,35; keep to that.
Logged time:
2,35,46
